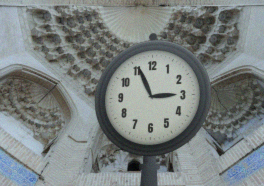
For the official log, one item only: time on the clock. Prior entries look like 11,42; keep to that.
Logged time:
2,56
